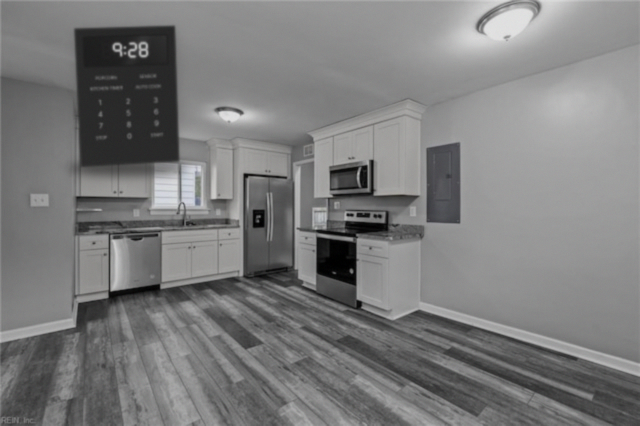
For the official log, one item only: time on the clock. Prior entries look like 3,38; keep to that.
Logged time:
9,28
